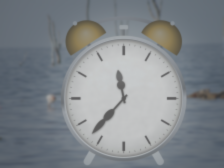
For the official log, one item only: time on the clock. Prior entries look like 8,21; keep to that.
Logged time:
11,37
